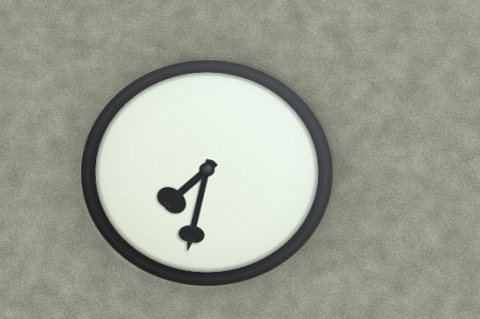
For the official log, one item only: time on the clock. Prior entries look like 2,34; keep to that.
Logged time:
7,32
